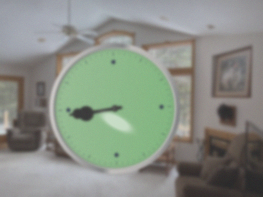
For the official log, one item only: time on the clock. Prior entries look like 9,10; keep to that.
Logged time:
8,44
